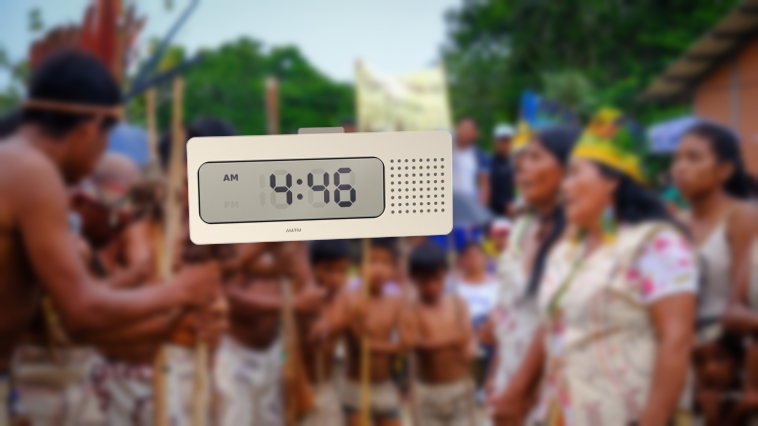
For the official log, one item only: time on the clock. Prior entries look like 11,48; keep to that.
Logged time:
4,46
